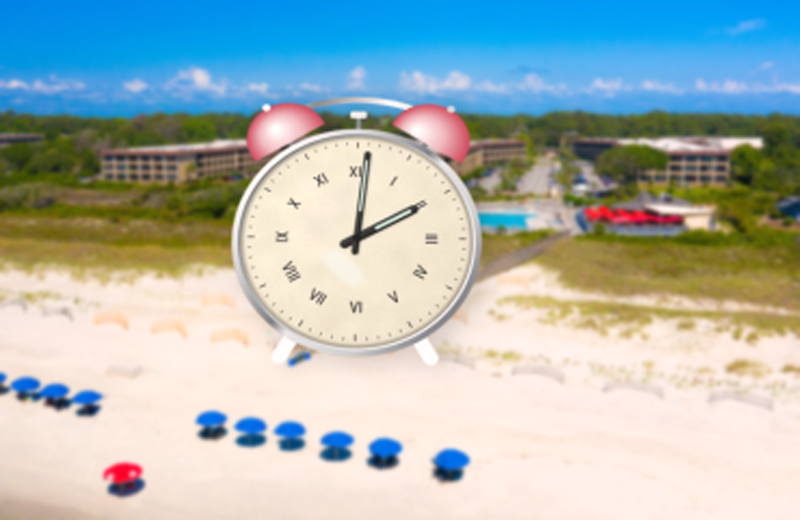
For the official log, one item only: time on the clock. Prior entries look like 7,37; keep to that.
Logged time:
2,01
